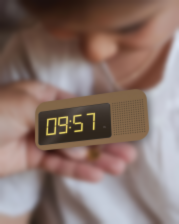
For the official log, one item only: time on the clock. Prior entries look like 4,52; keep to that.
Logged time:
9,57
